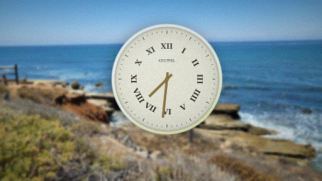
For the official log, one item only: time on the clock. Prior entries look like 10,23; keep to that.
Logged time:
7,31
